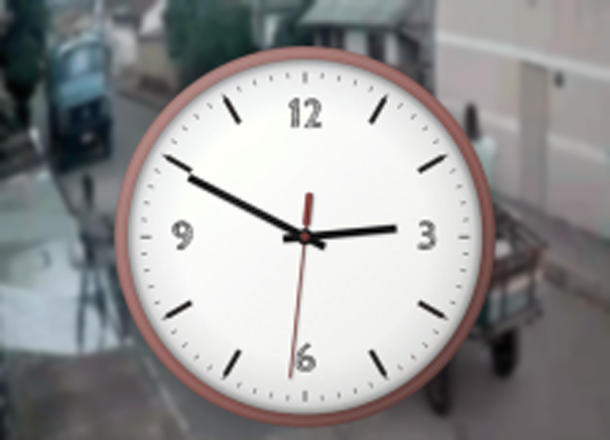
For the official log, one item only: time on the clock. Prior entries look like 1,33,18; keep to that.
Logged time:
2,49,31
